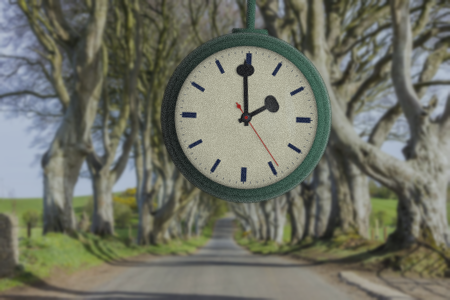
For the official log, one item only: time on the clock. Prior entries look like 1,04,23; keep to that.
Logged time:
1,59,24
